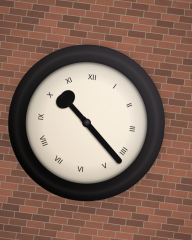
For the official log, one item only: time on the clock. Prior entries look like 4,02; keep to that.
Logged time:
10,22
